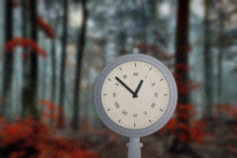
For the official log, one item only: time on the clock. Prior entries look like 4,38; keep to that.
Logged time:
12,52
